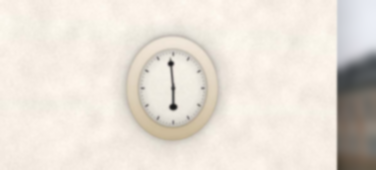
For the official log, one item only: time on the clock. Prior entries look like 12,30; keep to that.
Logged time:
5,59
